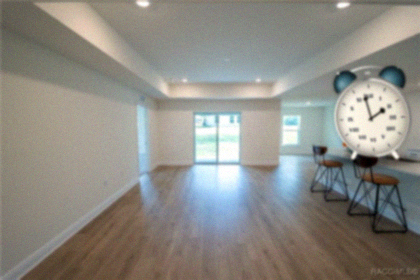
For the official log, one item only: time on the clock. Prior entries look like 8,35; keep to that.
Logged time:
1,58
